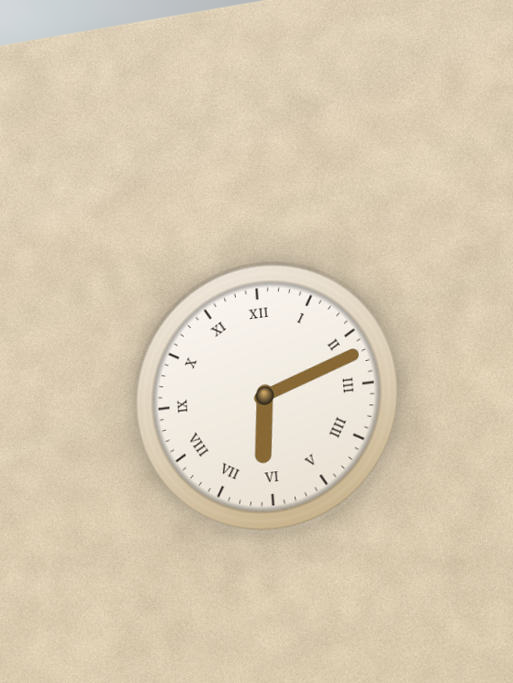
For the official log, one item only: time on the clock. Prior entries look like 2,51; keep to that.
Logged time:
6,12
